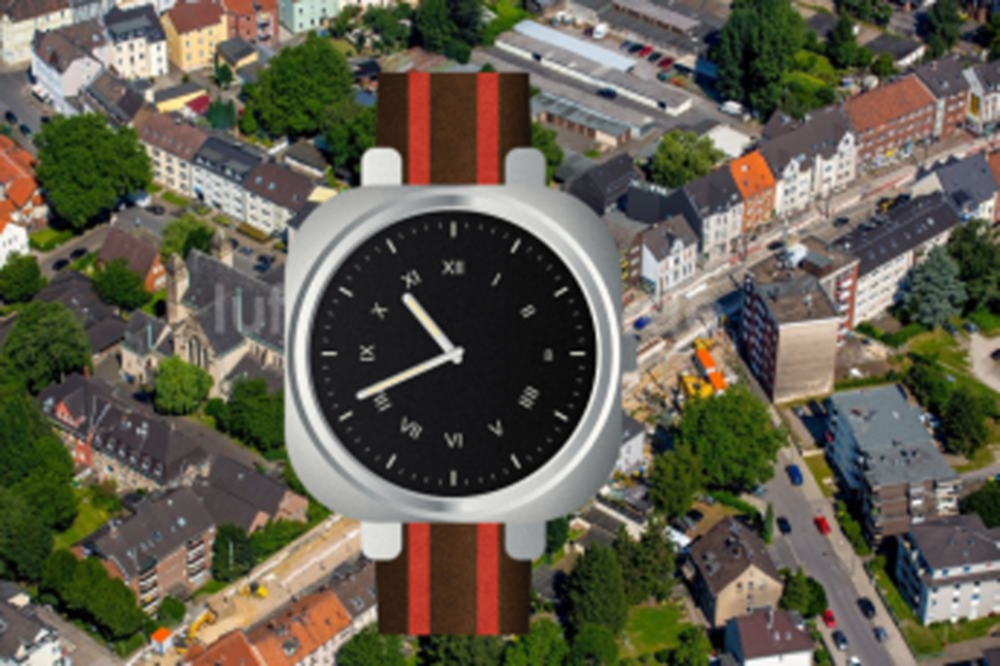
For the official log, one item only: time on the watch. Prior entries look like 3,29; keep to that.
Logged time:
10,41
